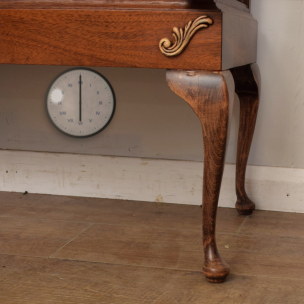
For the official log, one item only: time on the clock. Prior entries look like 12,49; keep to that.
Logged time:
6,00
